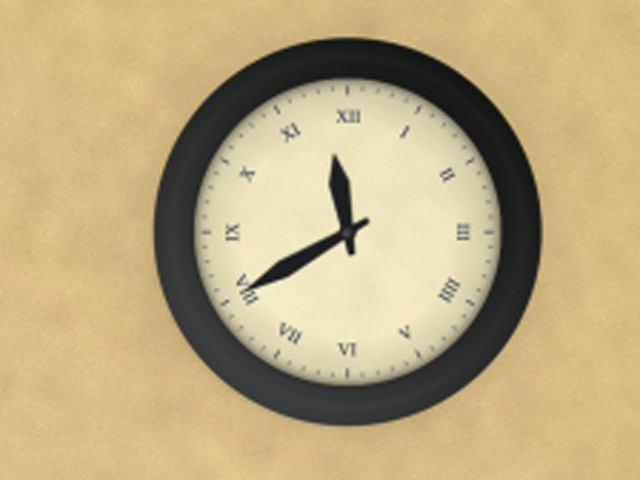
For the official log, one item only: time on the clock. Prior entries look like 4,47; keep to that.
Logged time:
11,40
